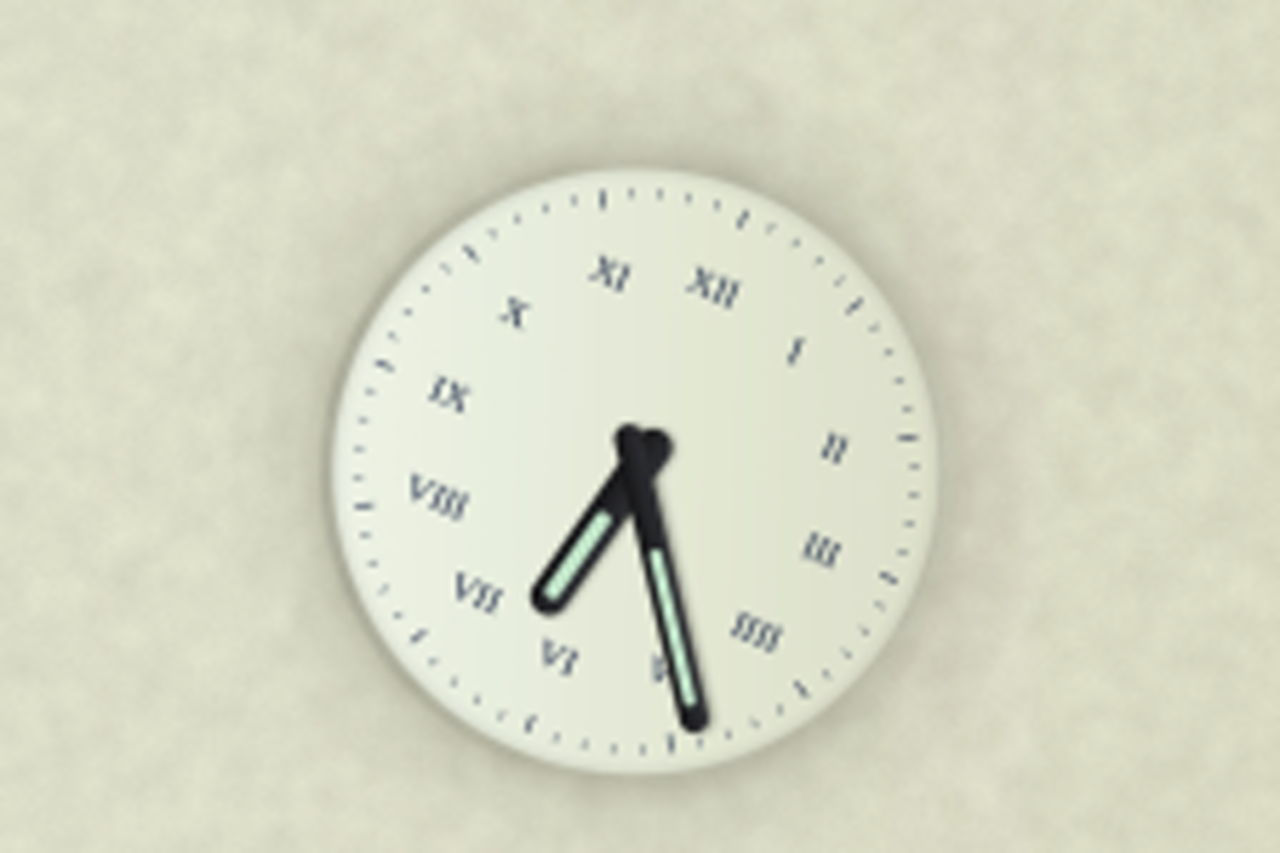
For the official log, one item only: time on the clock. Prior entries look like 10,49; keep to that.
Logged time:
6,24
